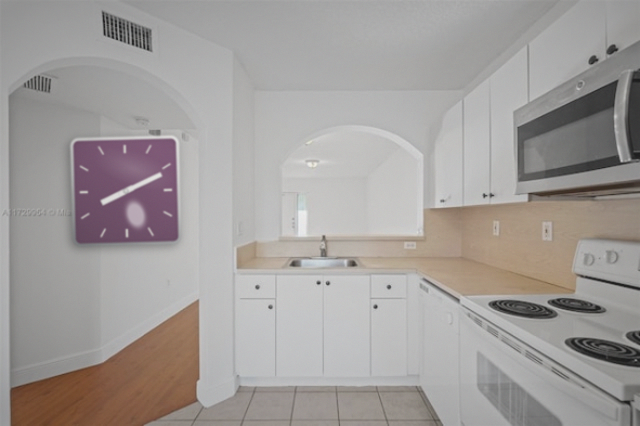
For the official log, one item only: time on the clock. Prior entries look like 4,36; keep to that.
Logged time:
8,11
